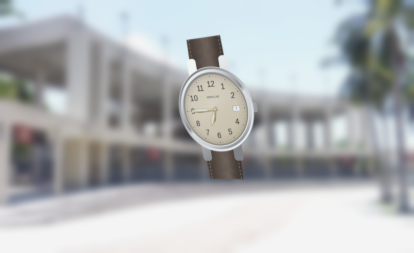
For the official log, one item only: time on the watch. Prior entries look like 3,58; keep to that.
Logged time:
6,45
